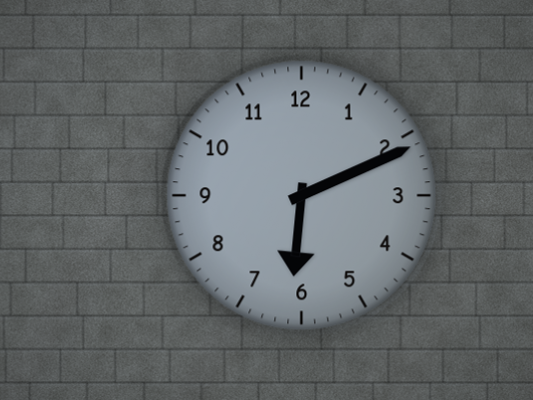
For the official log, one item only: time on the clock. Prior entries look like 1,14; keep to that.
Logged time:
6,11
